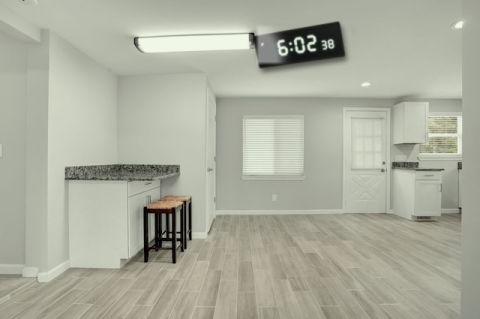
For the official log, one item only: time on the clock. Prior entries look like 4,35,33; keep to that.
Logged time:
6,02,38
